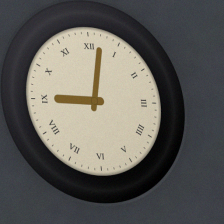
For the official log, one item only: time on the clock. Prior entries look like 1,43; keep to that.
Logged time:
9,02
